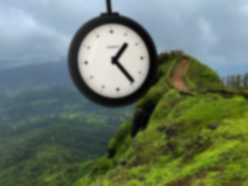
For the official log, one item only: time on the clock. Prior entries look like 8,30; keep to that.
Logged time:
1,24
